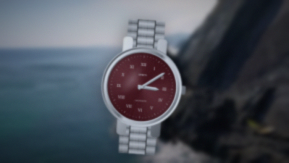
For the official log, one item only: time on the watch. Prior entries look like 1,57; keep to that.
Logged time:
3,09
